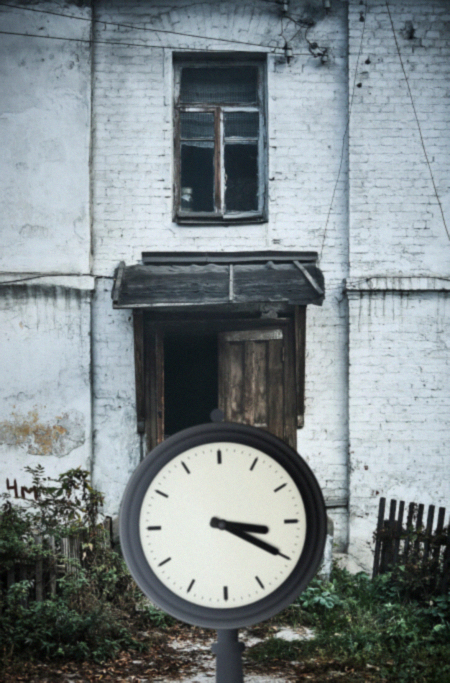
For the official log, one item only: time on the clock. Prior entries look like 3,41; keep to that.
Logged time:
3,20
